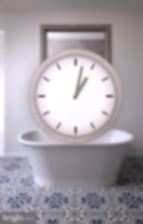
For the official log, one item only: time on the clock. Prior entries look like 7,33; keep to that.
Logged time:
1,02
